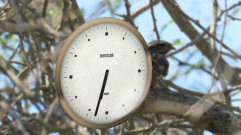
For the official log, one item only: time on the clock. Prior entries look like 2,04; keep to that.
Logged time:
6,33
